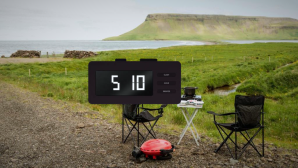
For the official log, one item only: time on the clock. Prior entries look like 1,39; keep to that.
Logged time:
5,10
